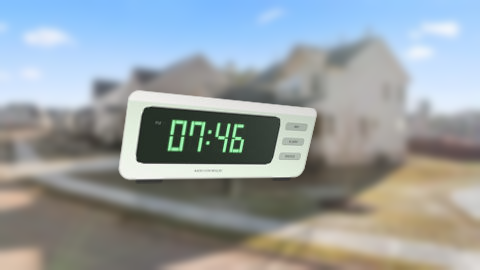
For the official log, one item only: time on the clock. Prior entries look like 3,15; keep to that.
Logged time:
7,46
